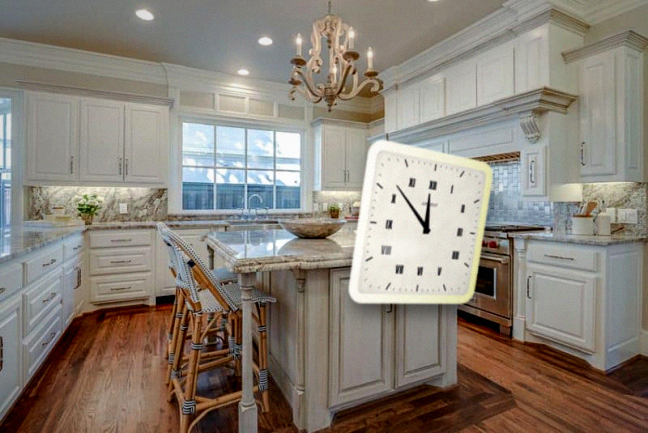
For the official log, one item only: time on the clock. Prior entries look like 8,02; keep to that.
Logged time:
11,52
